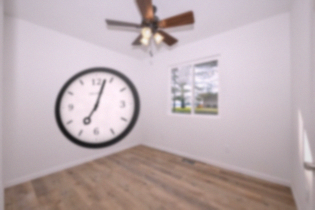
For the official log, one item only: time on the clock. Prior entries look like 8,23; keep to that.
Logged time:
7,03
